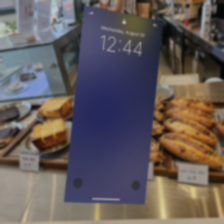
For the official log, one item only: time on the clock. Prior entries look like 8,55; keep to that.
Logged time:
12,44
